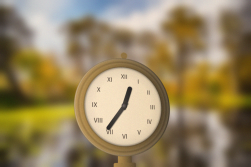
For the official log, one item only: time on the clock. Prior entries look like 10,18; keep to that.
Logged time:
12,36
